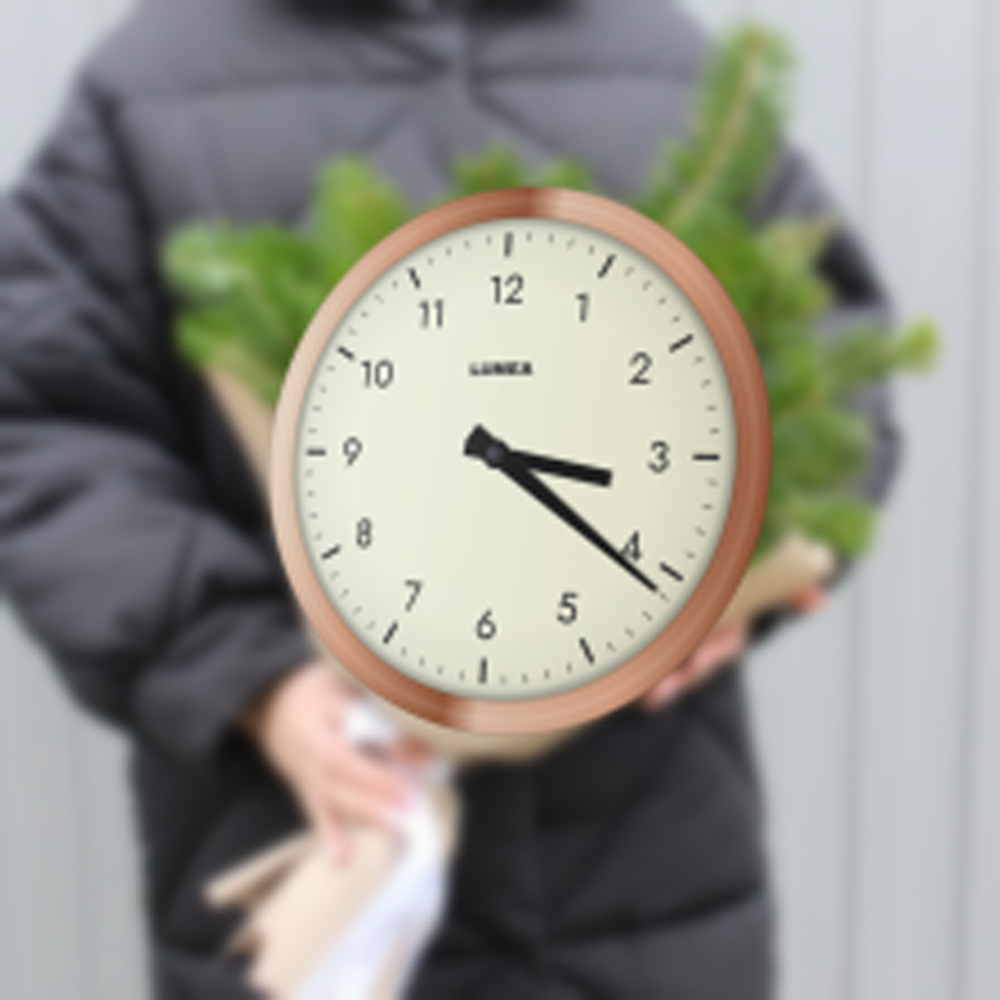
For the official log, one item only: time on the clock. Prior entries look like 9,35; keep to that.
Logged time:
3,21
